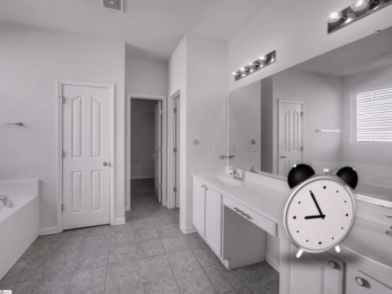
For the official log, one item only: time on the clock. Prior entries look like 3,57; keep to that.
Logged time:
8,55
